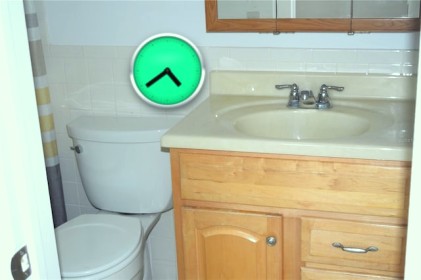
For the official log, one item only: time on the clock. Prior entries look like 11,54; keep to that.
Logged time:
4,39
